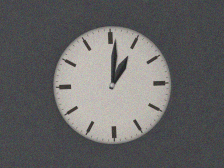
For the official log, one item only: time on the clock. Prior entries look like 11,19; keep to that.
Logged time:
1,01
